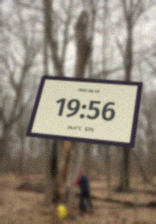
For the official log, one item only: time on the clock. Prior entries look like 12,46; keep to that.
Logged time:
19,56
